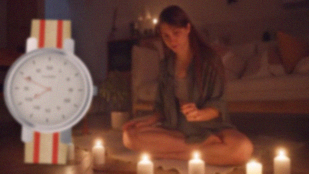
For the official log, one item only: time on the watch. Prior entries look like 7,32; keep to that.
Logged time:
7,49
